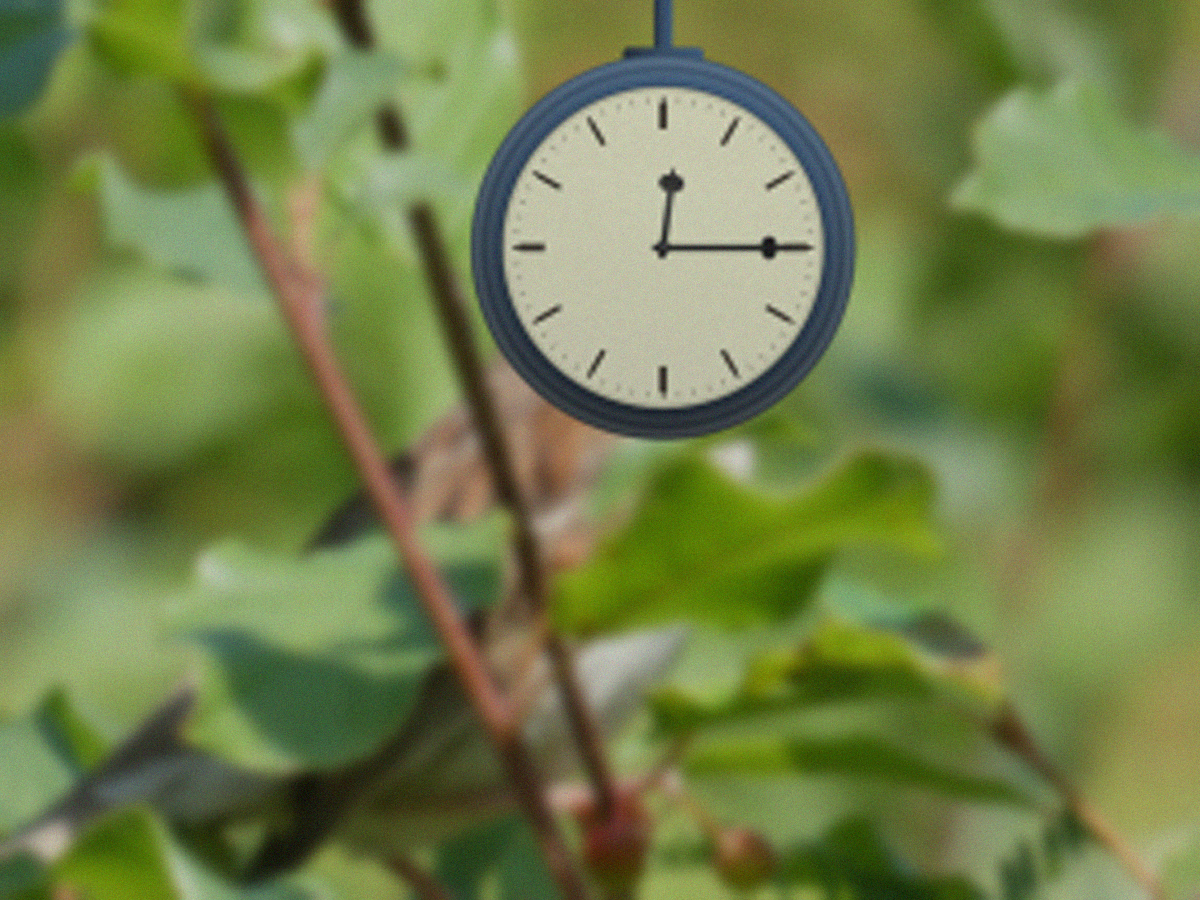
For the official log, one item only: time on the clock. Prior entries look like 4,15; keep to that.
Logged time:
12,15
